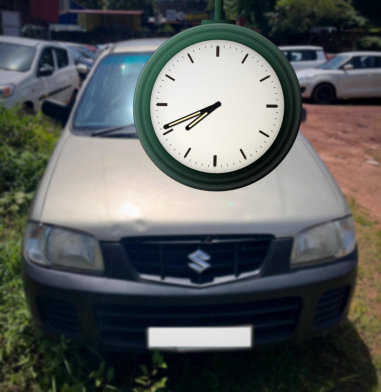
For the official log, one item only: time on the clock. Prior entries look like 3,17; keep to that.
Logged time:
7,41
